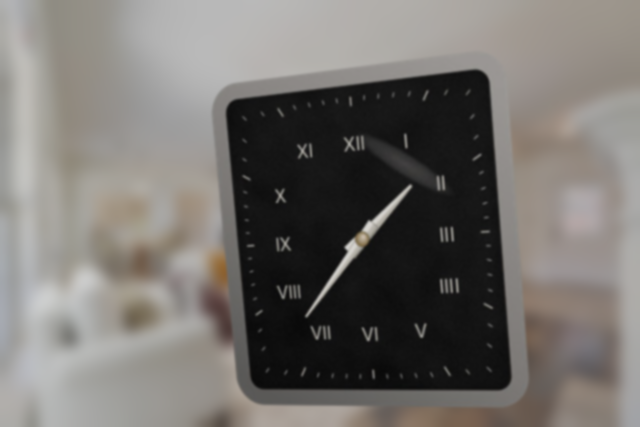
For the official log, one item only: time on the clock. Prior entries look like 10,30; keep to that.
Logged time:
1,37
